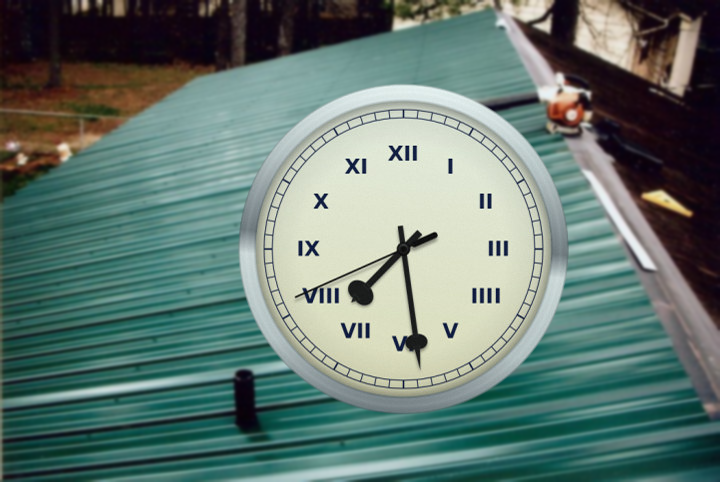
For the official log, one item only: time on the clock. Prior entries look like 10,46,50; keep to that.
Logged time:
7,28,41
